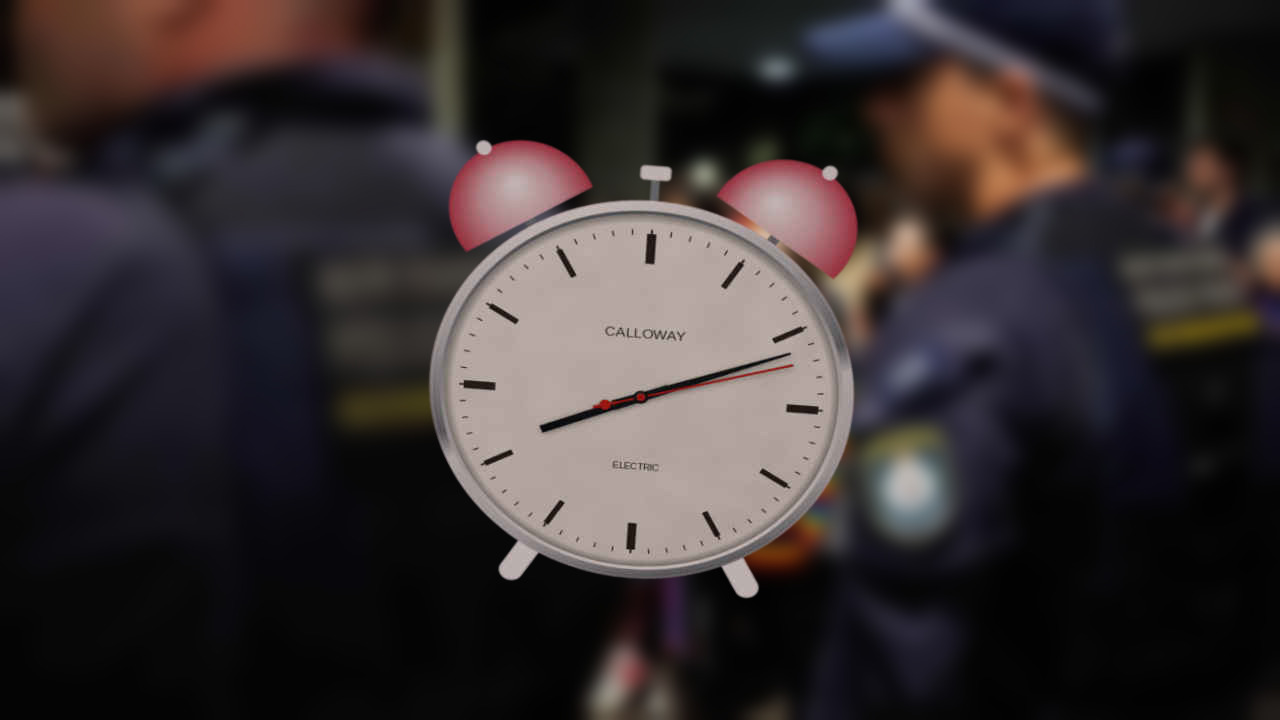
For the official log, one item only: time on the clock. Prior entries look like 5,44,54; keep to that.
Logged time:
8,11,12
